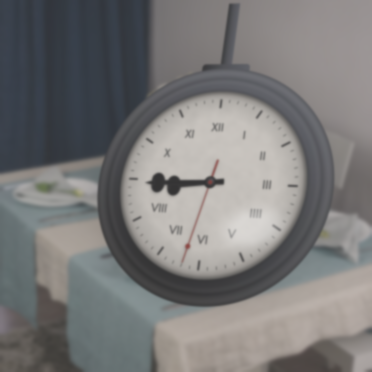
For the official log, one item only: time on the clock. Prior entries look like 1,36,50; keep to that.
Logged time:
8,44,32
